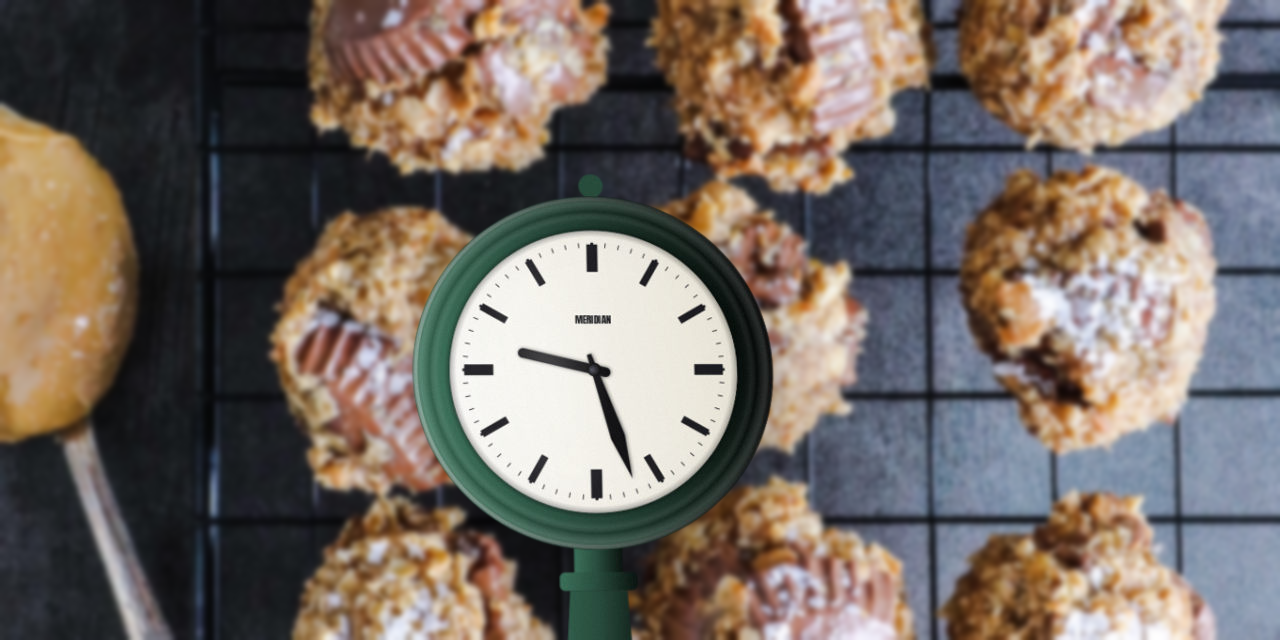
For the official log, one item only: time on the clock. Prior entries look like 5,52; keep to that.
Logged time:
9,27
